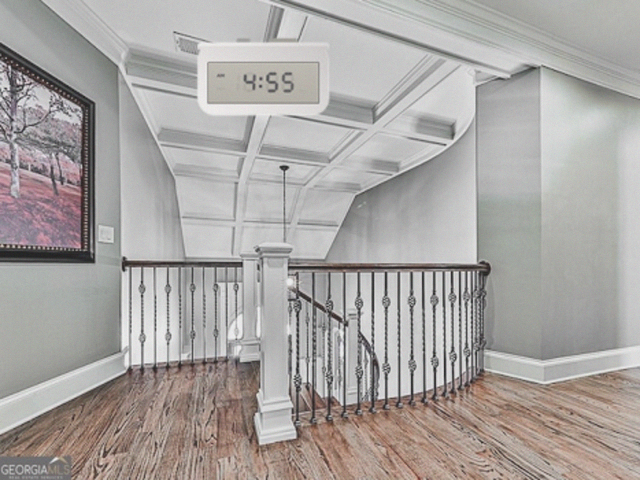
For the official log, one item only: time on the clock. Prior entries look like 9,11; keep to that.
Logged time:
4,55
